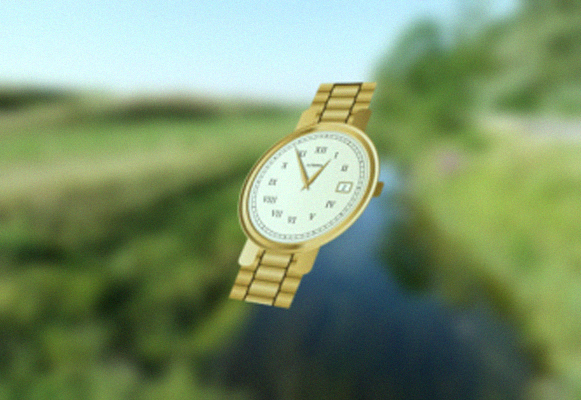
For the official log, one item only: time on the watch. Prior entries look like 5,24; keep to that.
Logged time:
12,54
